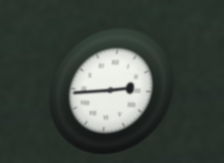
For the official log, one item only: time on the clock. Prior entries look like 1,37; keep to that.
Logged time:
2,44
